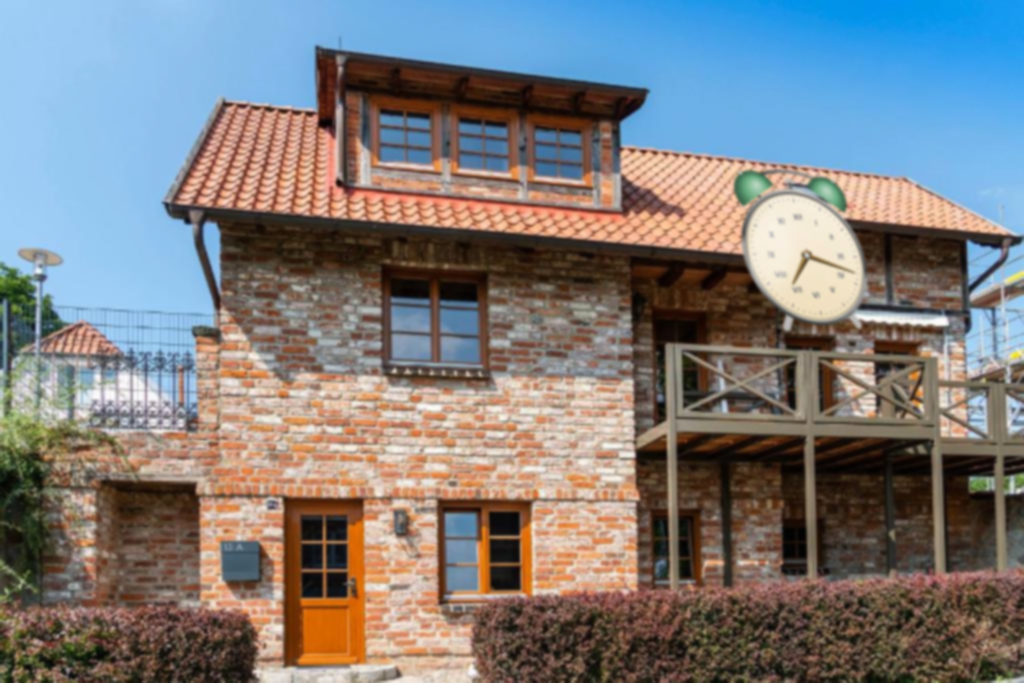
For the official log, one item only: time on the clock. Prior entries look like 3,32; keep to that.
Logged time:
7,18
